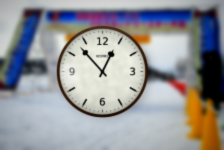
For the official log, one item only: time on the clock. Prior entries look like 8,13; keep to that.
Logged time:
12,53
